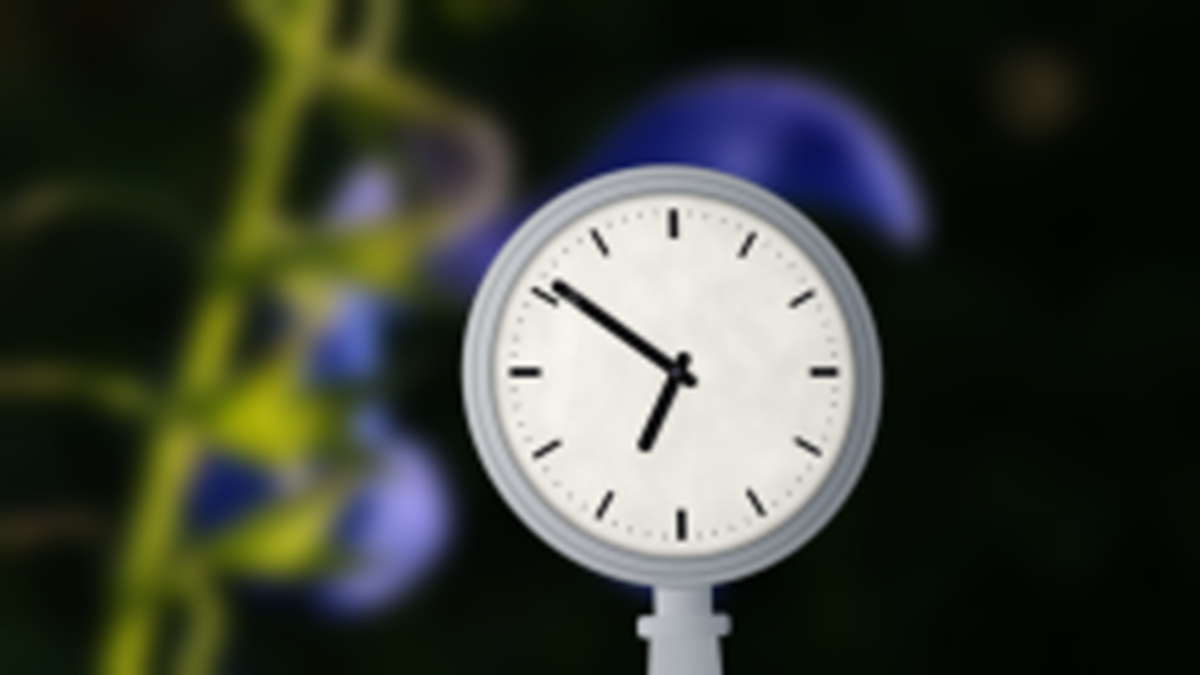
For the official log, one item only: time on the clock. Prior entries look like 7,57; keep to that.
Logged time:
6,51
